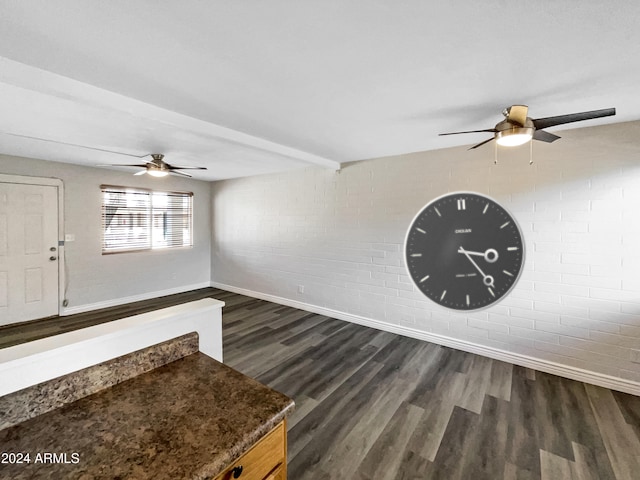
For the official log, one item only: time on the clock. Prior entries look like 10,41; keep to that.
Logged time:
3,24
